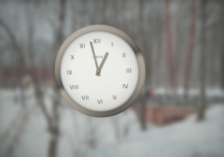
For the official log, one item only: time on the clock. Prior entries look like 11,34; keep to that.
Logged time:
12,58
